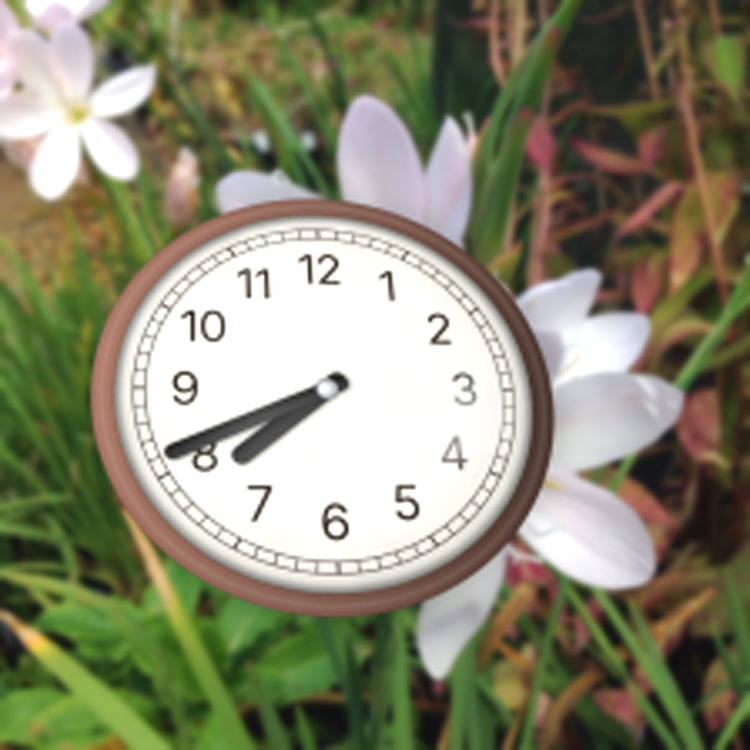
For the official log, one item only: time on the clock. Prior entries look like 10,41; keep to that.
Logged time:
7,41
